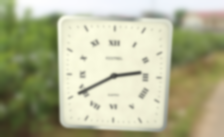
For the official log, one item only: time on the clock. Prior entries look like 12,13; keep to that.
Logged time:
2,40
